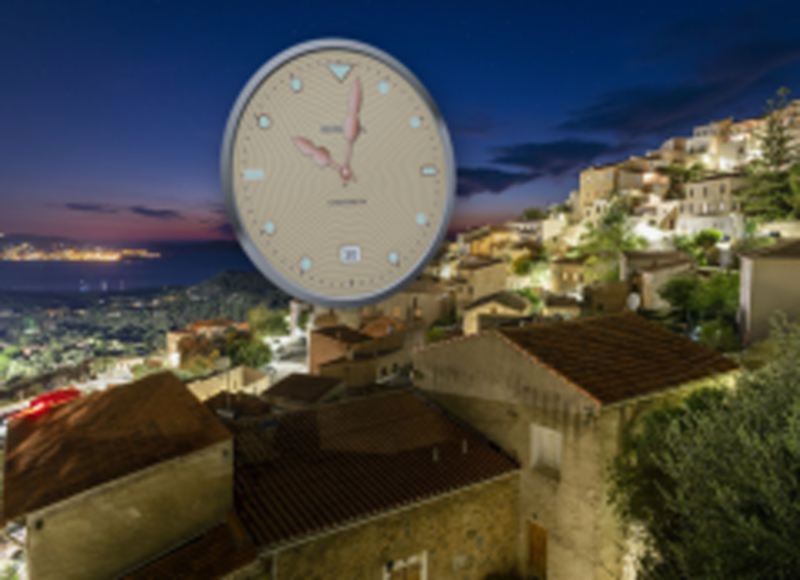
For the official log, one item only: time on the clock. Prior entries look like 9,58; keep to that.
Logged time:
10,02
